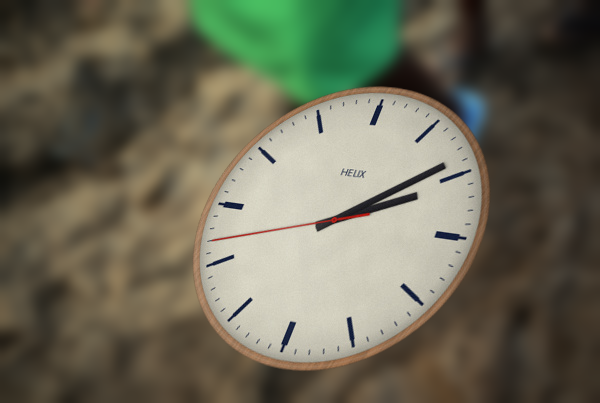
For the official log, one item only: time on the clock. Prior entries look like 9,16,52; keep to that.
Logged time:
2,08,42
